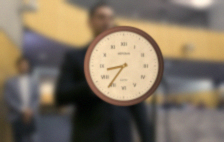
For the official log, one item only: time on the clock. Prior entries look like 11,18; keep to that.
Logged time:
8,36
